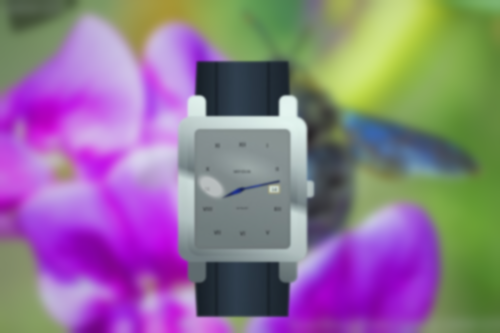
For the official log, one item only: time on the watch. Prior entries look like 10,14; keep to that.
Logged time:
8,13
